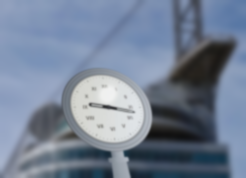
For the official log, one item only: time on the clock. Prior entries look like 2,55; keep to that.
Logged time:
9,17
